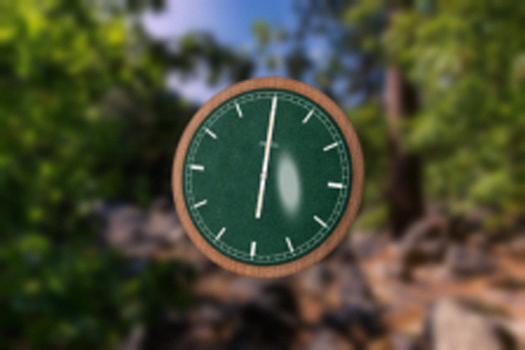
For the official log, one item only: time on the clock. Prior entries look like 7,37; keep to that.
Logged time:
6,00
